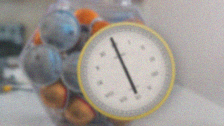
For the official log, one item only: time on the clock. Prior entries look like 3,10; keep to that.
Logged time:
6,00
